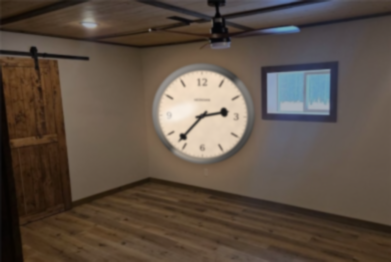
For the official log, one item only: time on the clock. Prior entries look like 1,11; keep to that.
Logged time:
2,37
